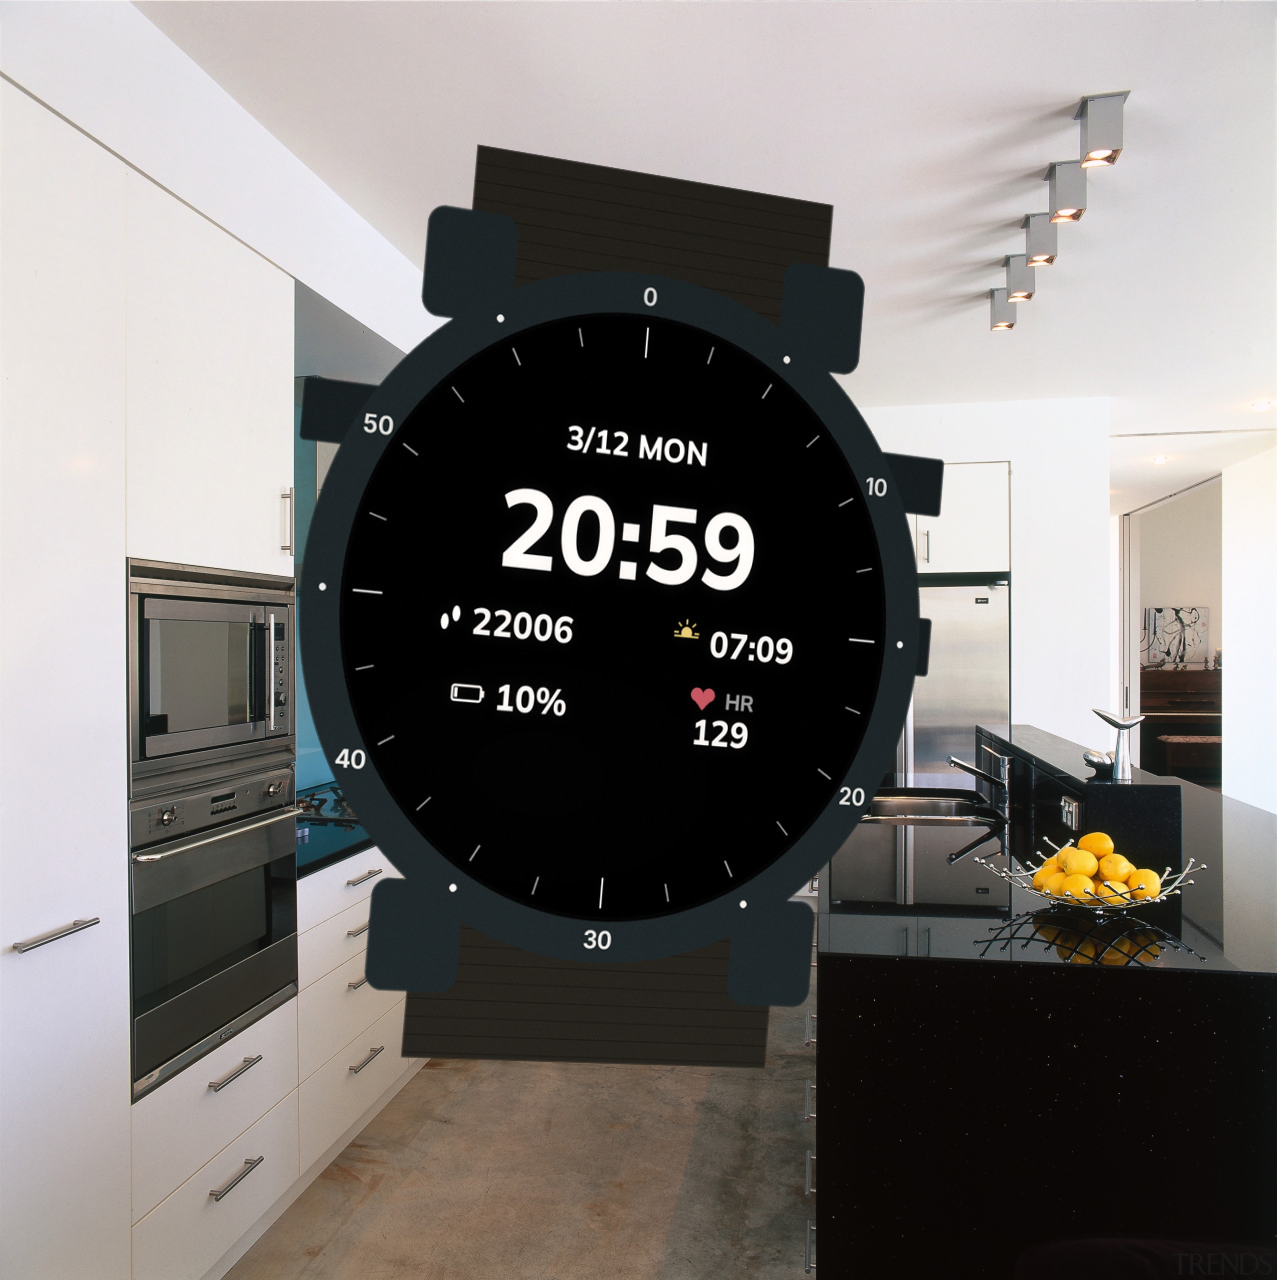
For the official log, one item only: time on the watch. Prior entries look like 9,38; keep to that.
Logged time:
20,59
